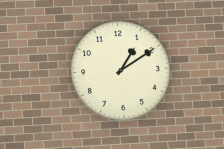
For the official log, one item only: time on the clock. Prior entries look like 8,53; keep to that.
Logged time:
1,10
